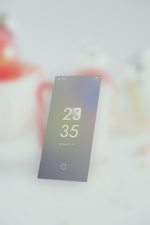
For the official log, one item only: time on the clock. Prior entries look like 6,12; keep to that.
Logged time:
23,35
